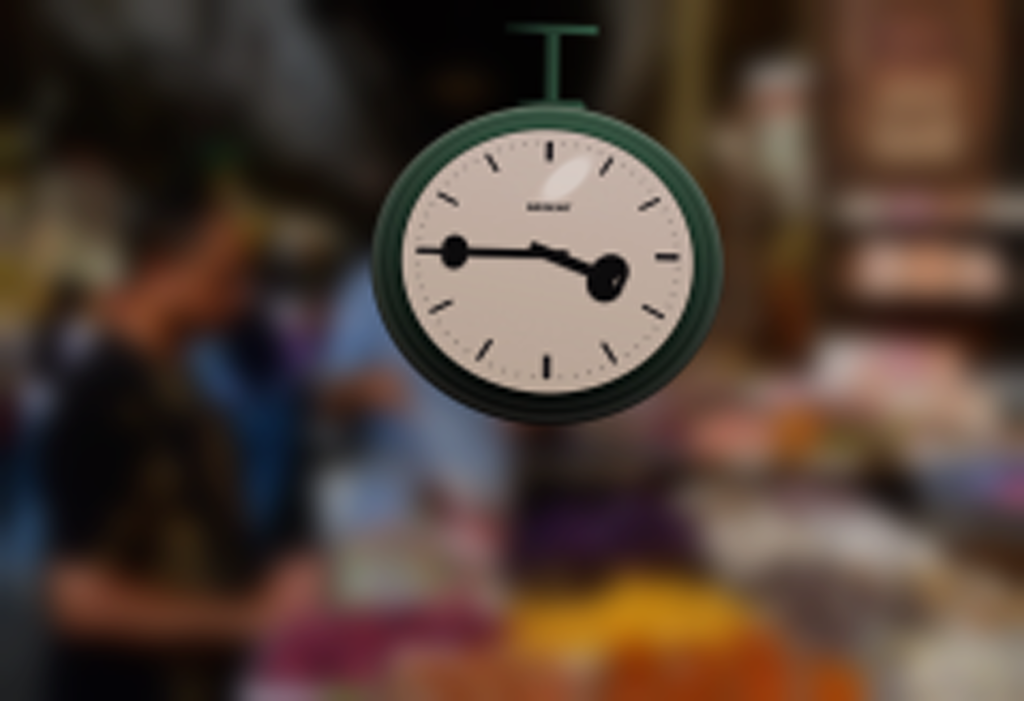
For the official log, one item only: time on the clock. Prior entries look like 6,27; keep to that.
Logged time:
3,45
